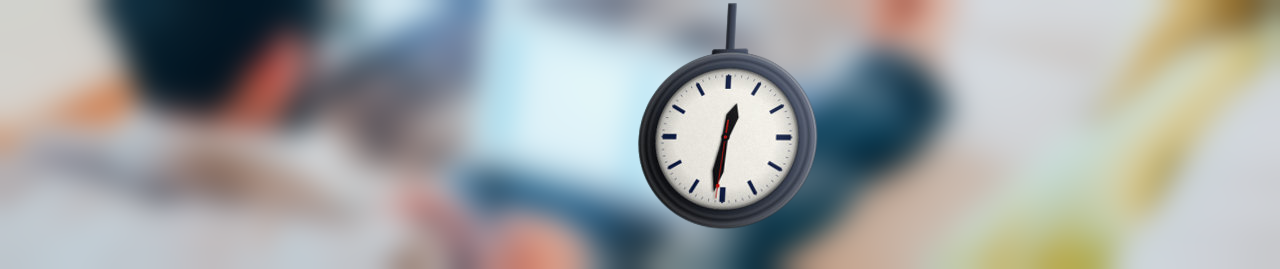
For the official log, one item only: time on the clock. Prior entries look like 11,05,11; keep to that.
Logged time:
12,31,31
